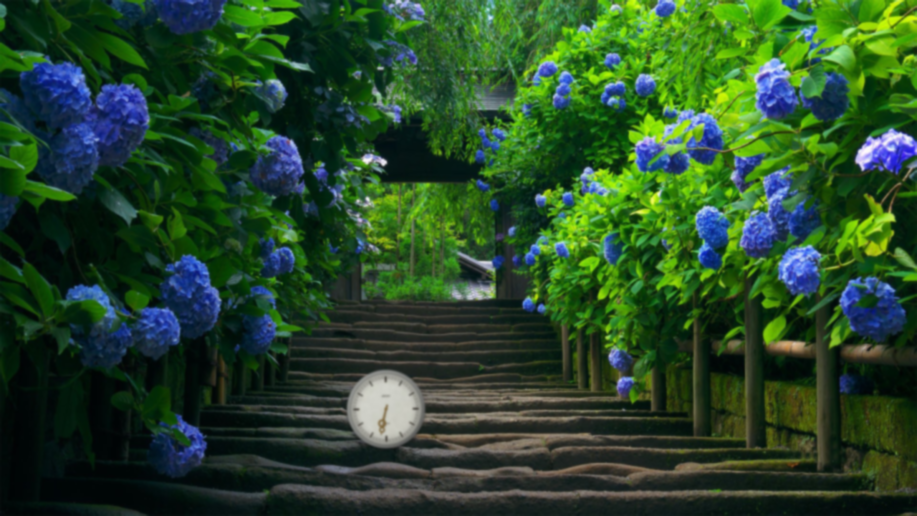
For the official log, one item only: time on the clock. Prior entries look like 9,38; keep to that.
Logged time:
6,32
